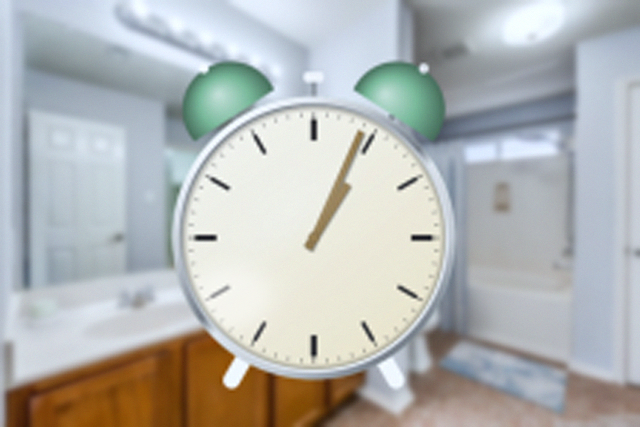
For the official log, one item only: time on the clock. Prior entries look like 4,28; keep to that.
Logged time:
1,04
